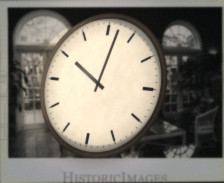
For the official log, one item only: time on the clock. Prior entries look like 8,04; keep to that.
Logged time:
10,02
